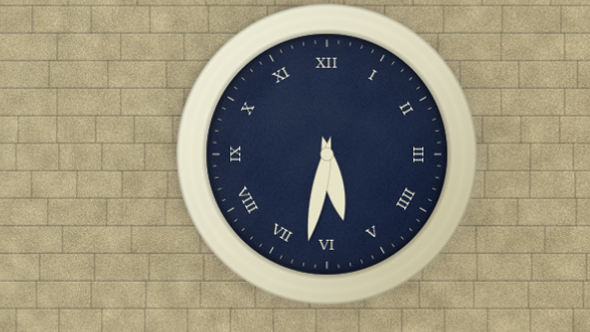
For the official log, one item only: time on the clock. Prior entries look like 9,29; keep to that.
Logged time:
5,32
